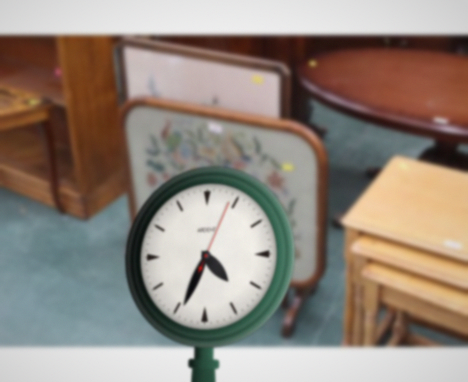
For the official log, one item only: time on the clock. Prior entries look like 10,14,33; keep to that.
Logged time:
4,34,04
